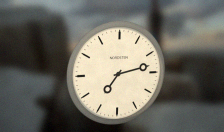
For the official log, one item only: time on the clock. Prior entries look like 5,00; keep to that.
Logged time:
7,13
